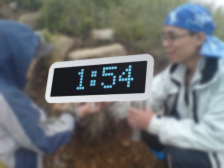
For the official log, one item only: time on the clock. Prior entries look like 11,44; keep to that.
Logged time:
1,54
